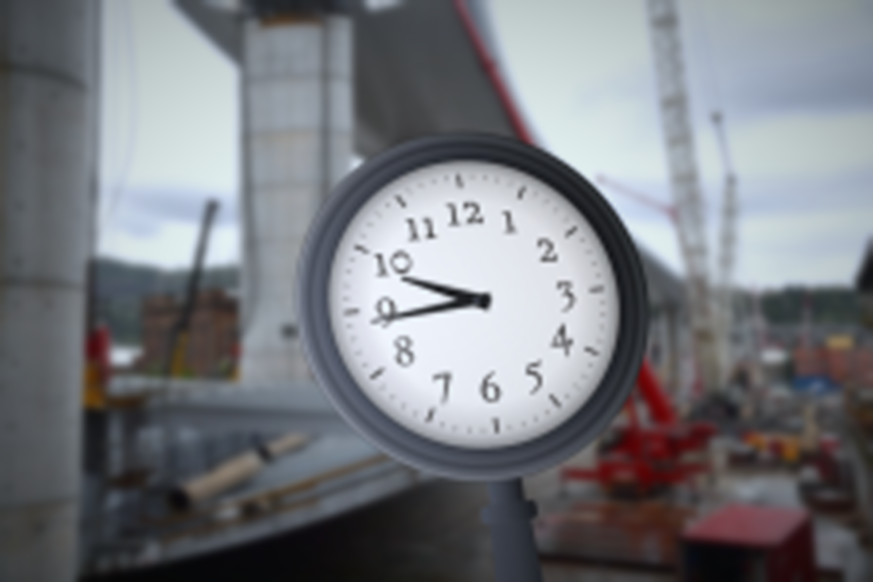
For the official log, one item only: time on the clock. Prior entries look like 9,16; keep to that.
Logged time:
9,44
